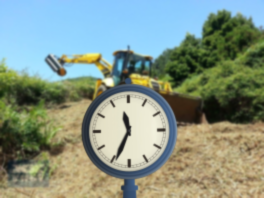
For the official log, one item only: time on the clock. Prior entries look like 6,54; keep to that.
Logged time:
11,34
